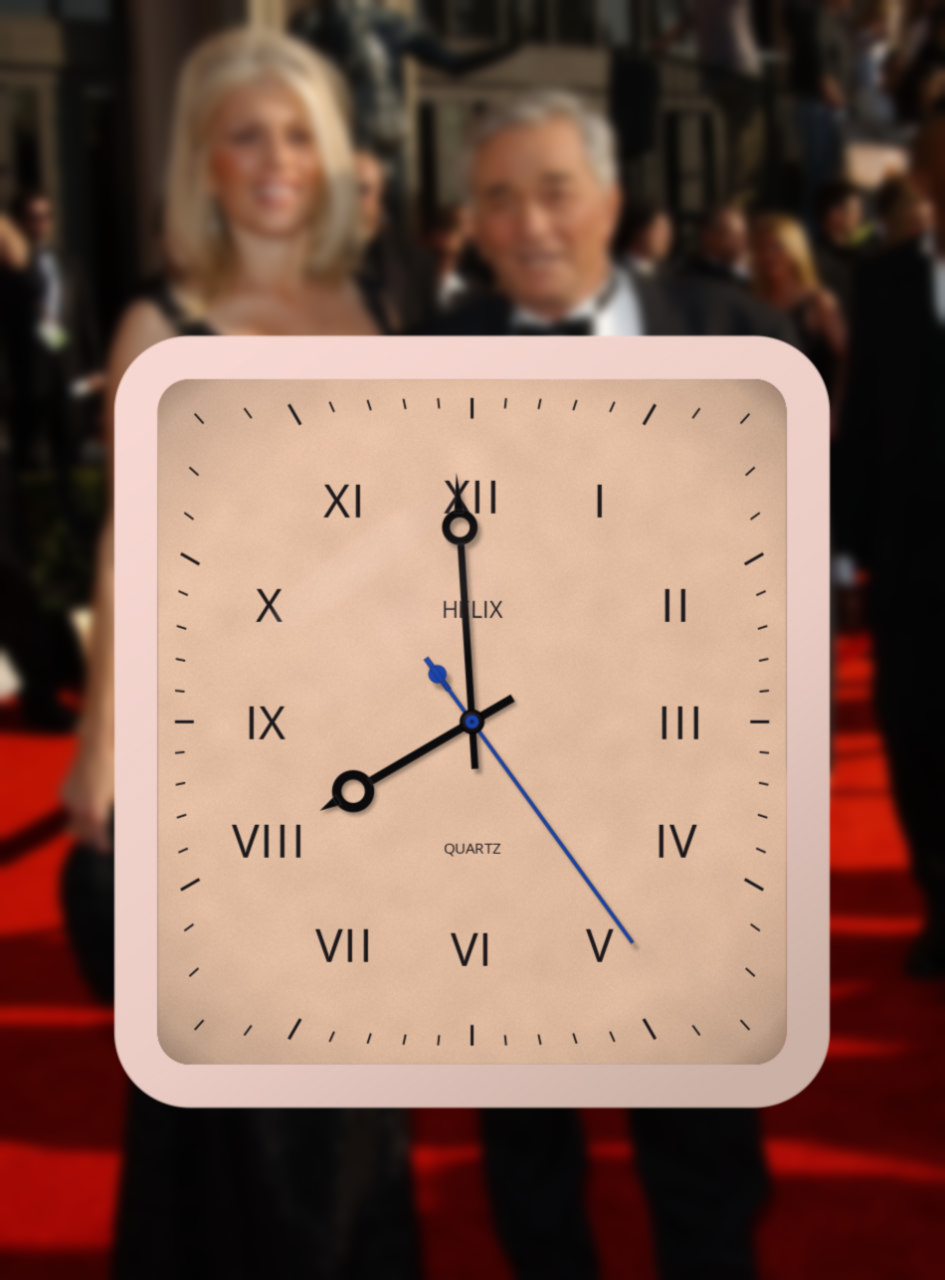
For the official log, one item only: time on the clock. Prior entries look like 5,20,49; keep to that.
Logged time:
7,59,24
